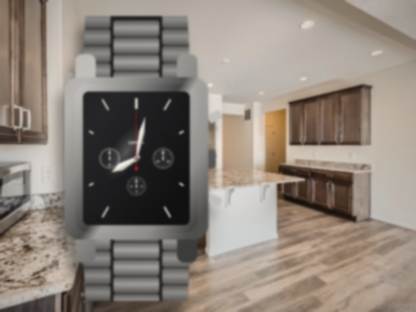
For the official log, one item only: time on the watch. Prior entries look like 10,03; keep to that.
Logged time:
8,02
